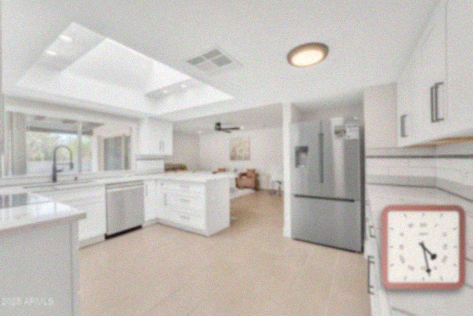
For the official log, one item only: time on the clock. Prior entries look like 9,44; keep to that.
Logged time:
4,28
